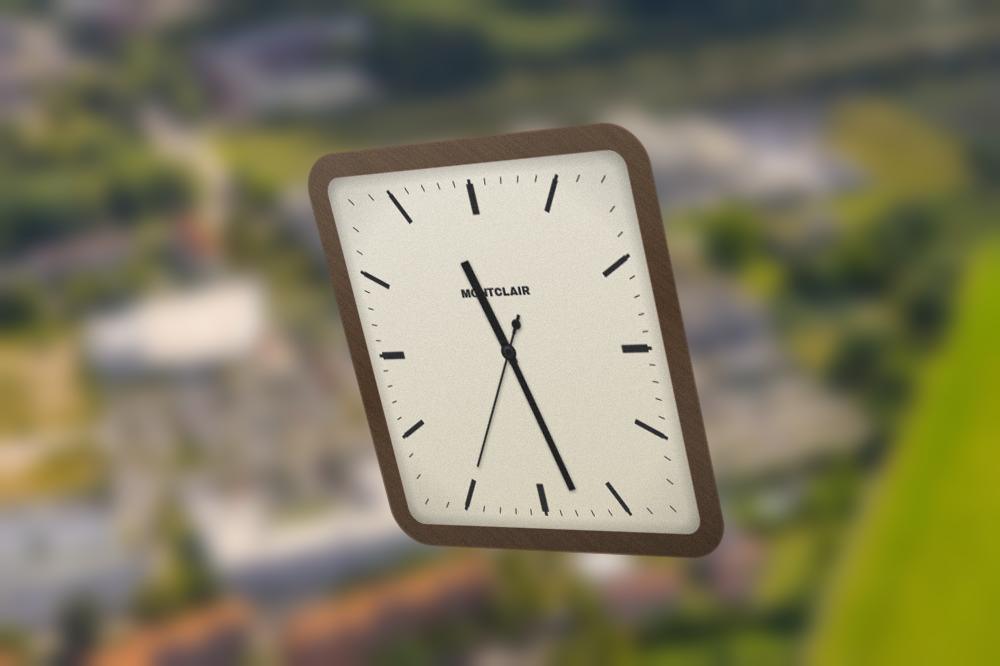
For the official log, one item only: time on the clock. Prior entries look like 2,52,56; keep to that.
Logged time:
11,27,35
